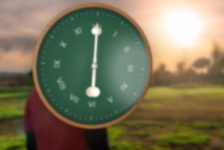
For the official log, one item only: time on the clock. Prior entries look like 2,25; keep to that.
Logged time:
6,00
